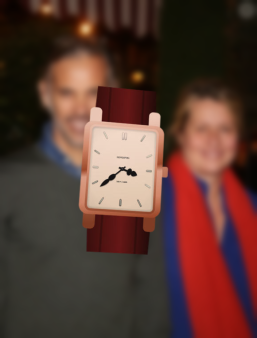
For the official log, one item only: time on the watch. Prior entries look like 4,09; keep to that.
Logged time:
3,38
